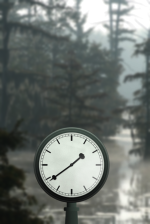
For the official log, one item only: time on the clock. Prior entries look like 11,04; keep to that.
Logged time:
1,39
